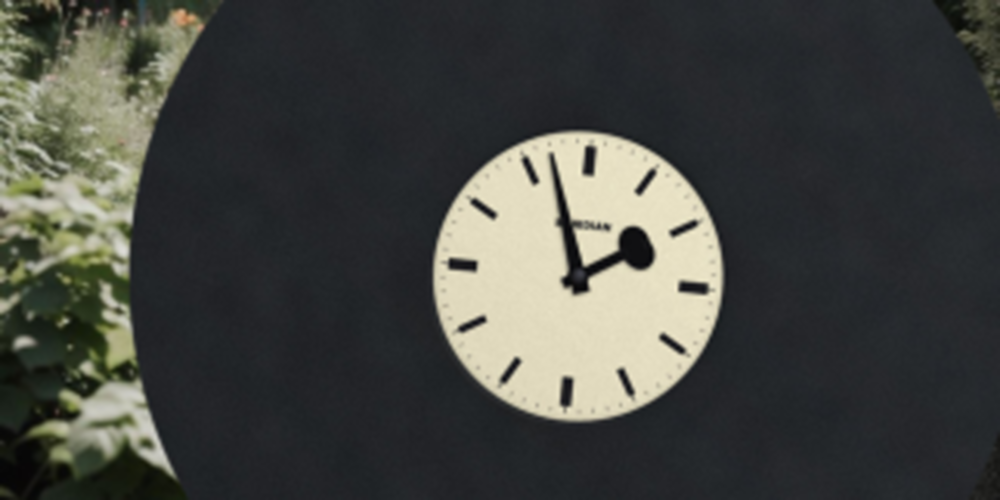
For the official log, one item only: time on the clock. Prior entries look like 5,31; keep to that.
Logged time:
1,57
